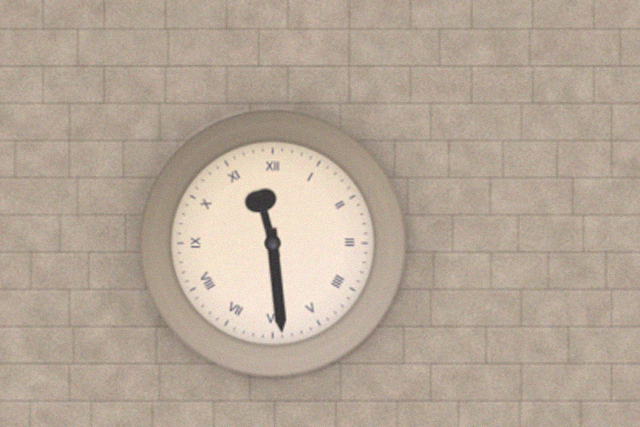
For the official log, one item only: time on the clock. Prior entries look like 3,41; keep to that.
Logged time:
11,29
